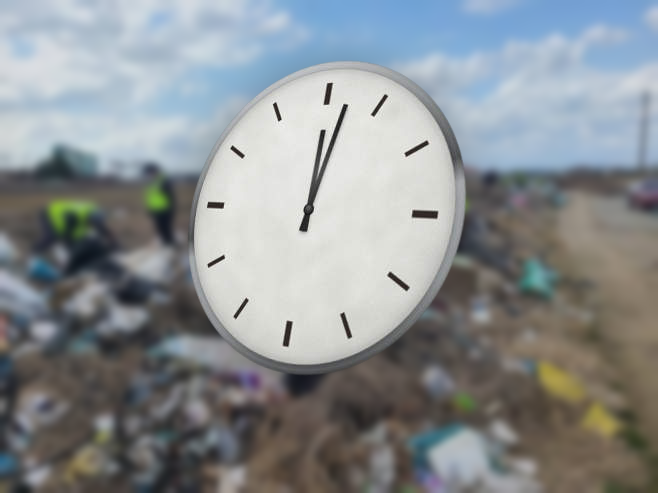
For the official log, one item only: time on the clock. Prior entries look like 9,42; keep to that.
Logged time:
12,02
